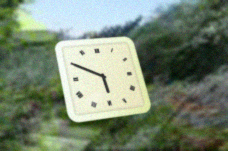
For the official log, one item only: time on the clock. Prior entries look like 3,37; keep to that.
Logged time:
5,50
